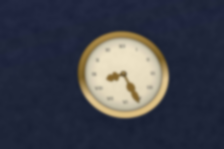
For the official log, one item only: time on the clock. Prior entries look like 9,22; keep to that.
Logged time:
8,26
